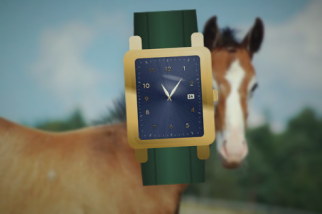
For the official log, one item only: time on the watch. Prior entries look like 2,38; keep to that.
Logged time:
11,06
